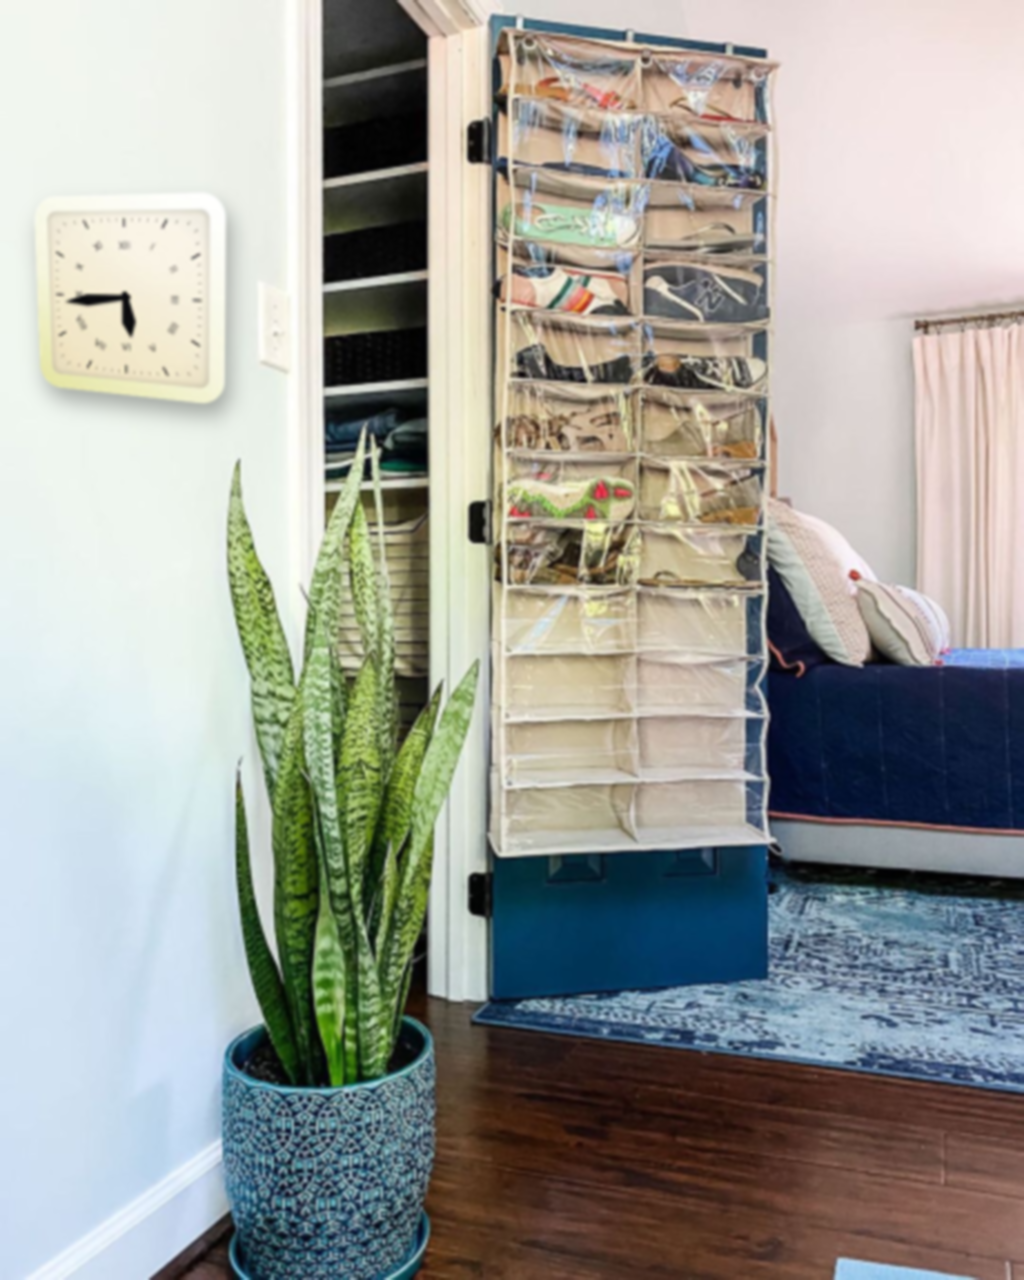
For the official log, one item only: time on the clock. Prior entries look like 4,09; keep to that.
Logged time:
5,44
